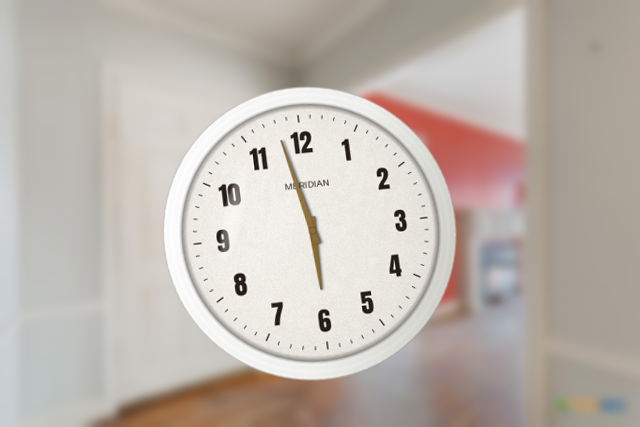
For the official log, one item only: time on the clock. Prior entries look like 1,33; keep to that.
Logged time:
5,58
